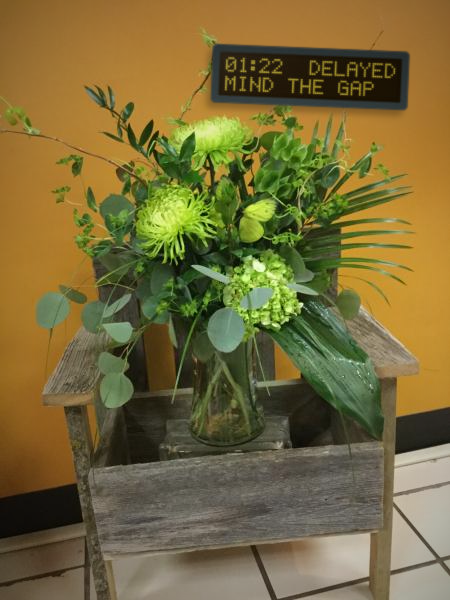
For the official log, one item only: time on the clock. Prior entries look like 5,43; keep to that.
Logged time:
1,22
